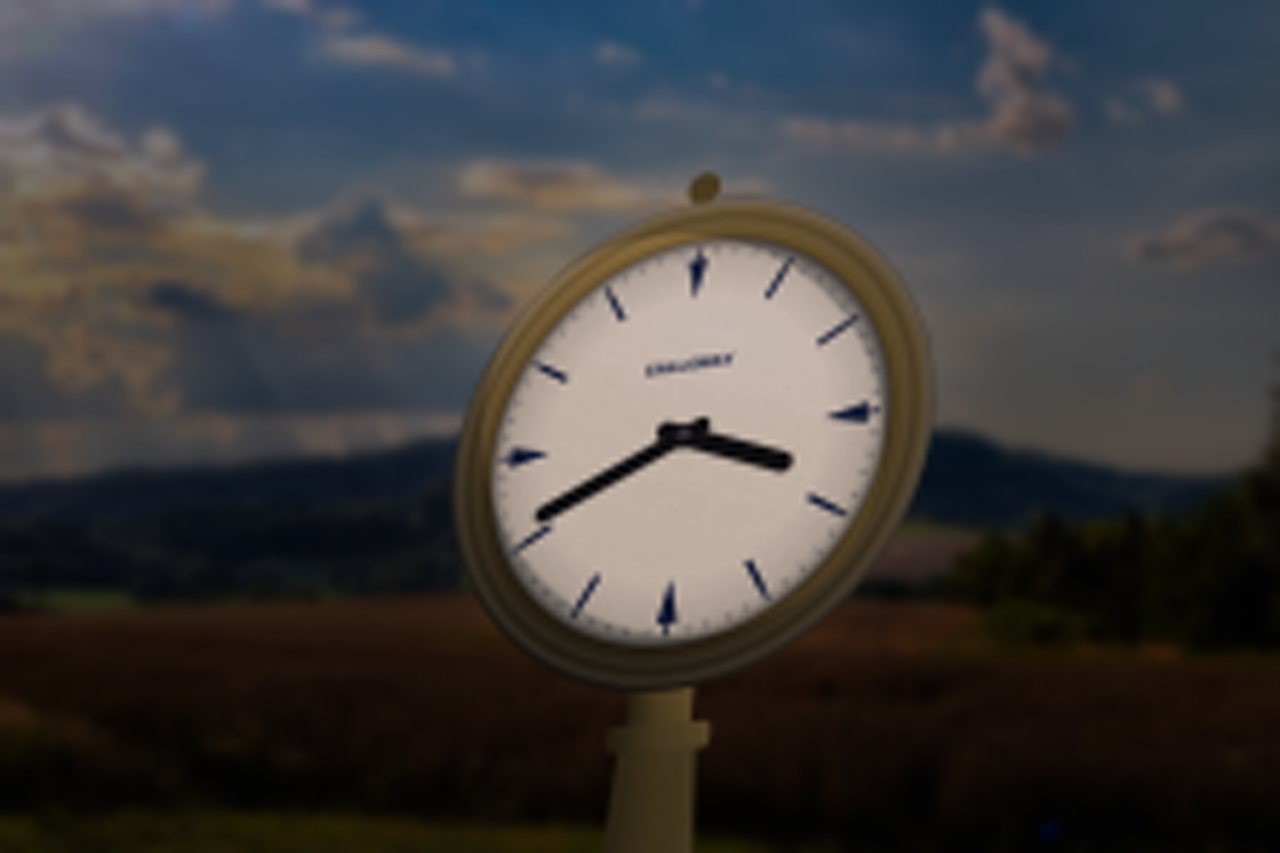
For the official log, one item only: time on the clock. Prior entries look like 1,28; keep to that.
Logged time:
3,41
